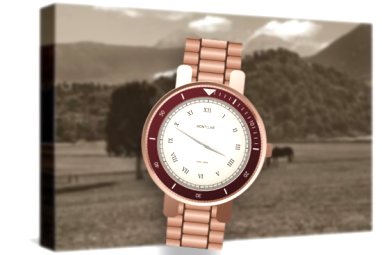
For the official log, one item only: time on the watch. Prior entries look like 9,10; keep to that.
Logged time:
3,49
